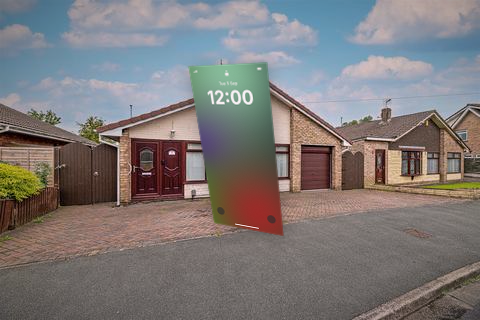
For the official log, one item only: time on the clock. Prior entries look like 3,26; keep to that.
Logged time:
12,00
